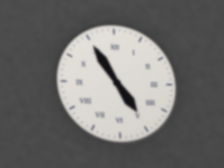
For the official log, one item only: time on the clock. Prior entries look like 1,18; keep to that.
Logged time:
4,55
